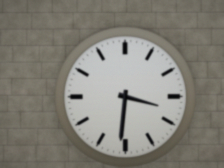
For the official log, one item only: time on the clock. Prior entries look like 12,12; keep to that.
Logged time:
3,31
